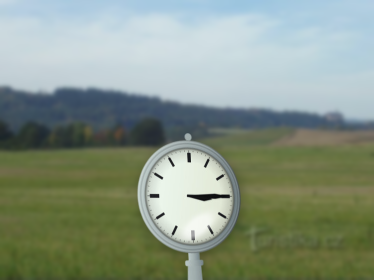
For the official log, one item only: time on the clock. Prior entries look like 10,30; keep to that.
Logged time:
3,15
